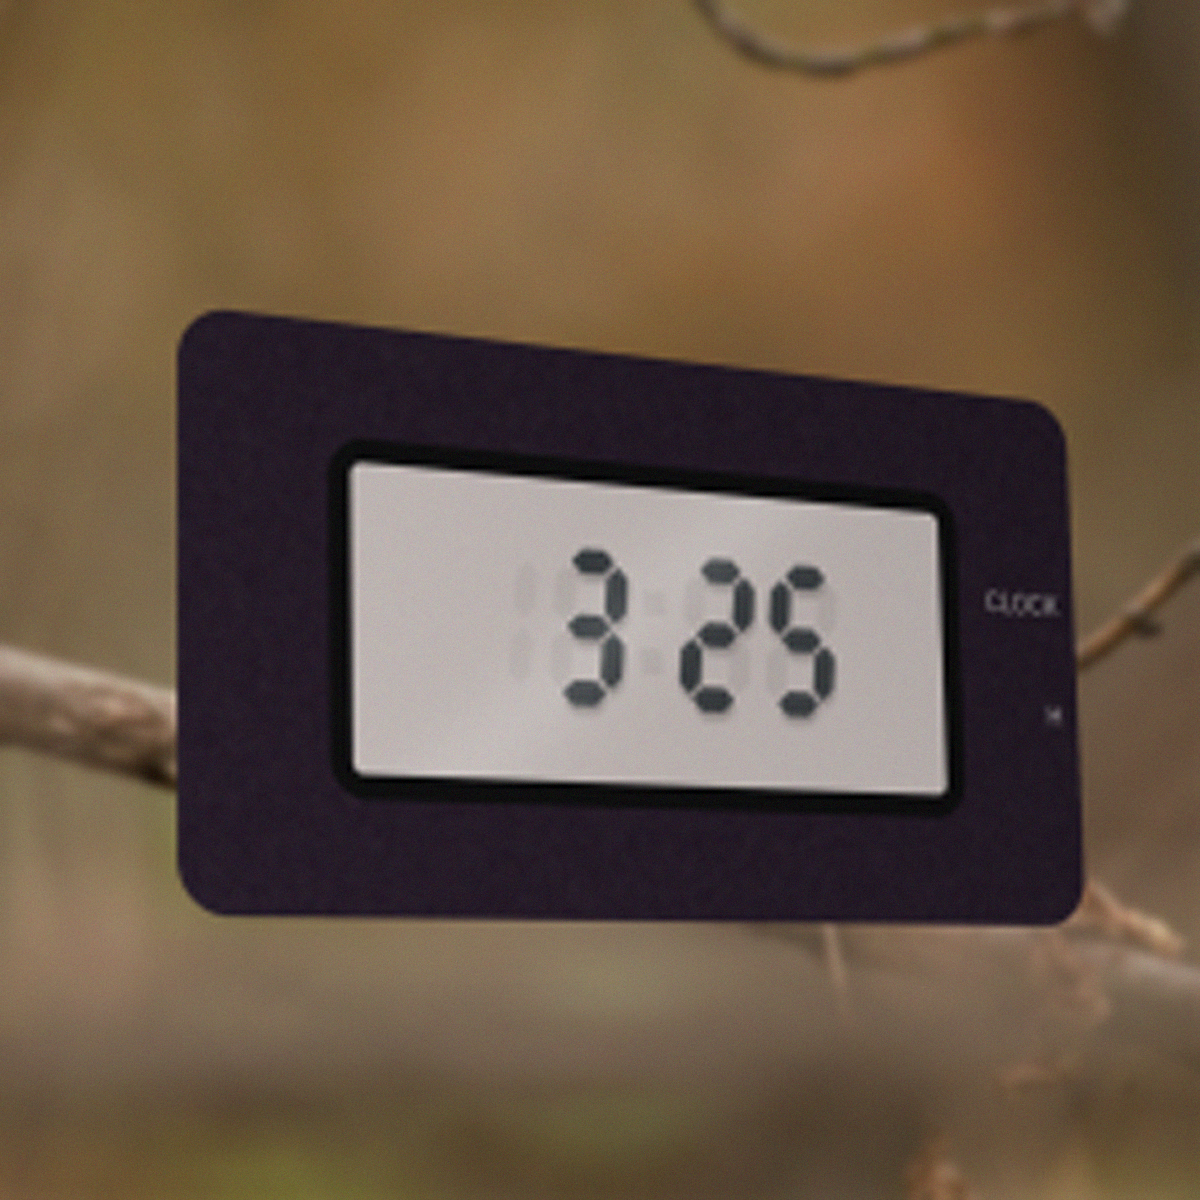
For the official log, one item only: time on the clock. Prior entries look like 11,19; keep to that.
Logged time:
3,25
